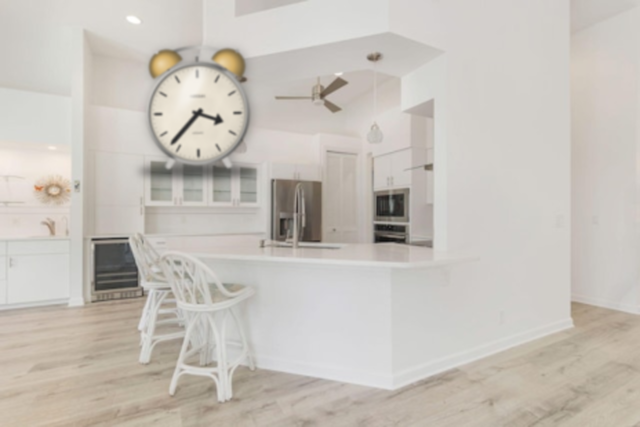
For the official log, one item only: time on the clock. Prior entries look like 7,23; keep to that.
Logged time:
3,37
